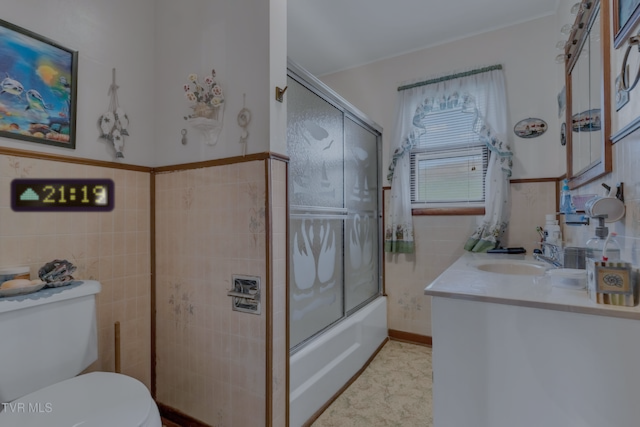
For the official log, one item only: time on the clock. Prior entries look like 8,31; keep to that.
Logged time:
21,19
